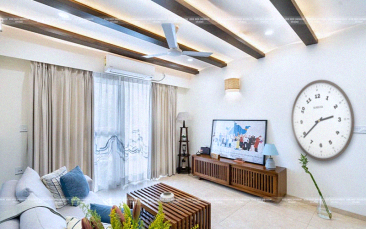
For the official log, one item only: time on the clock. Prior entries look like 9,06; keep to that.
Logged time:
2,39
